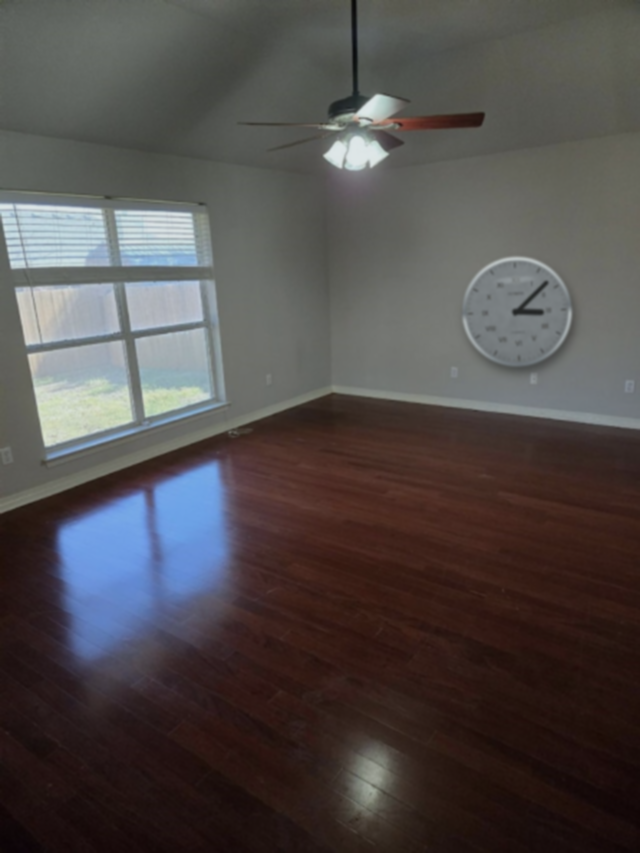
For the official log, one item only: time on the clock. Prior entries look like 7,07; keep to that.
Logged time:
3,08
